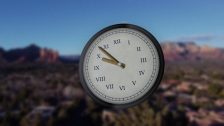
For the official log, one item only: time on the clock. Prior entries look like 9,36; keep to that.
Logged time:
9,53
